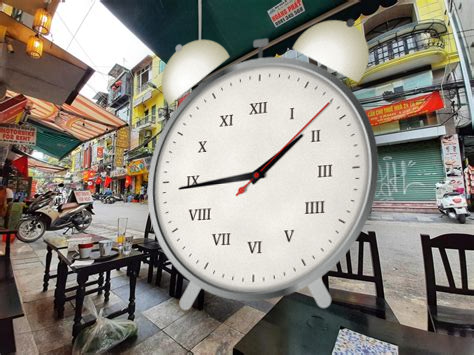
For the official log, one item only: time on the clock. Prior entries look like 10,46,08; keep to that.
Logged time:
1,44,08
